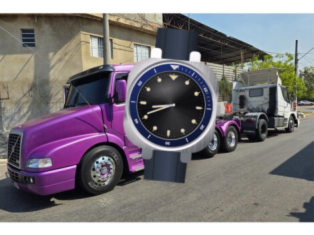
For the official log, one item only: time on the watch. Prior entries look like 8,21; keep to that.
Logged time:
8,41
